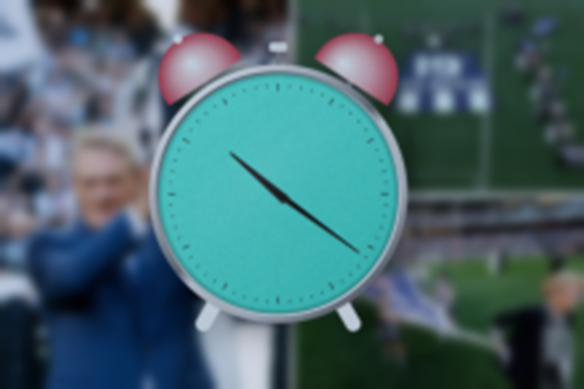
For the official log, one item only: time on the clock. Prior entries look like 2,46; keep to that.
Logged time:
10,21
